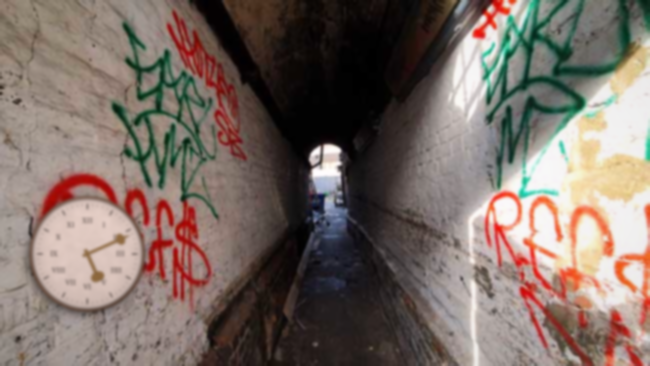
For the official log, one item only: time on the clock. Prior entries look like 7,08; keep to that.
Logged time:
5,11
